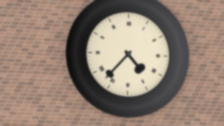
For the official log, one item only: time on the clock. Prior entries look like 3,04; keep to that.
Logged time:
4,37
